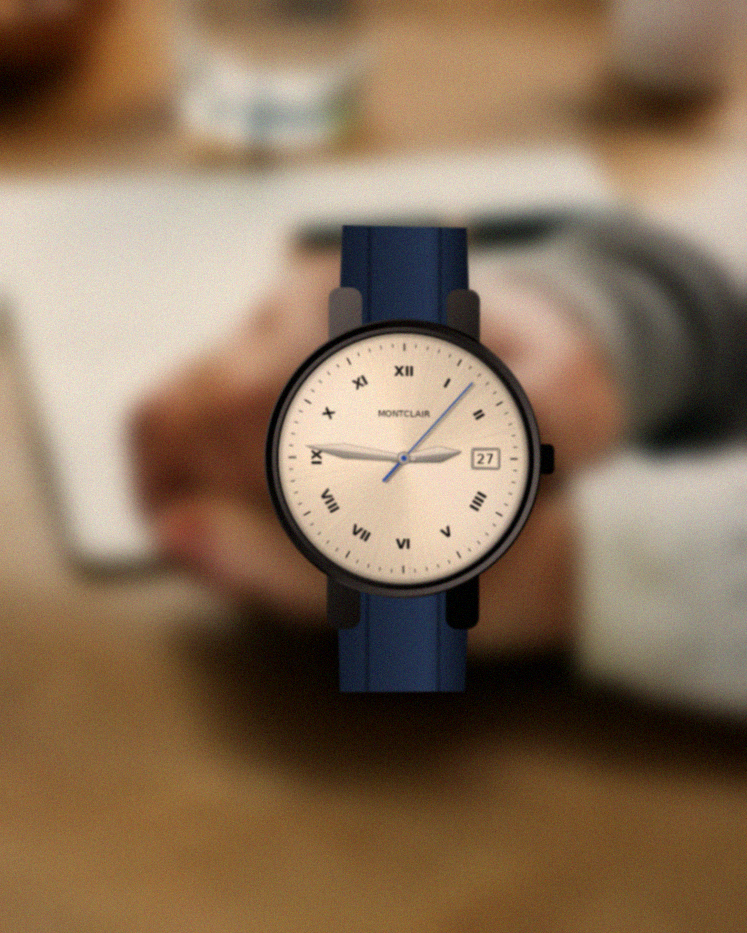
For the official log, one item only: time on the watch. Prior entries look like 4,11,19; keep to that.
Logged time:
2,46,07
